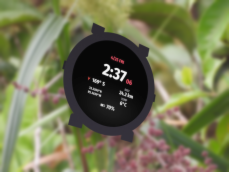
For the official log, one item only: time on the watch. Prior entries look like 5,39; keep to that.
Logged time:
2,37
